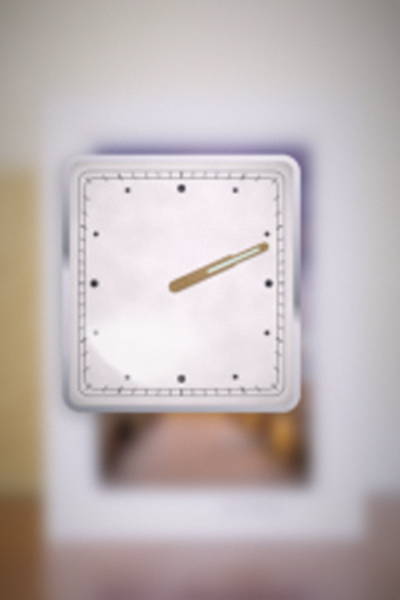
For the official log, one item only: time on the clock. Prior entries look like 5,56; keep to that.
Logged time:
2,11
